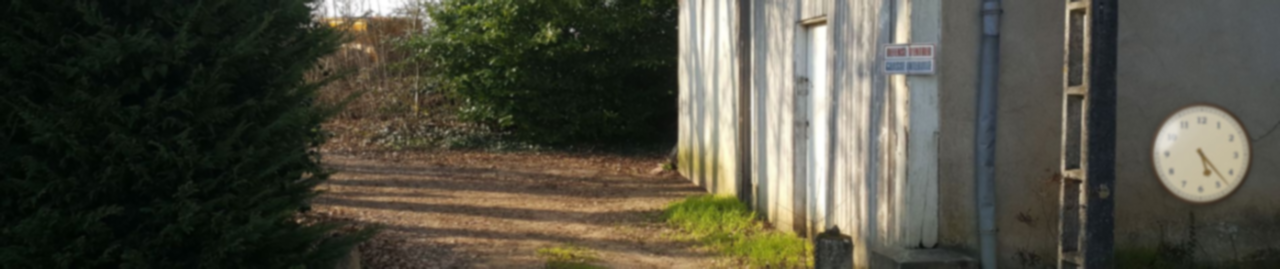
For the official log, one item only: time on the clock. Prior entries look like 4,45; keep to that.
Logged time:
5,23
